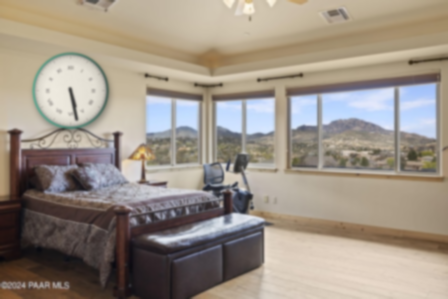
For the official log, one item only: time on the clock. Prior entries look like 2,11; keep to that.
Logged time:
5,28
